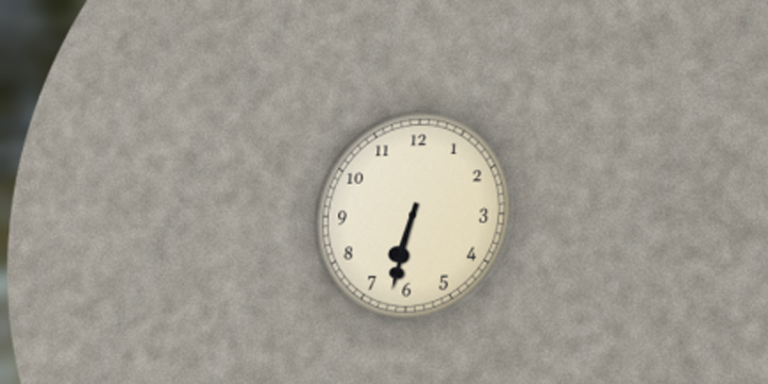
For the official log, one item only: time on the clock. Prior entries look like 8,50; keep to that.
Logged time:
6,32
